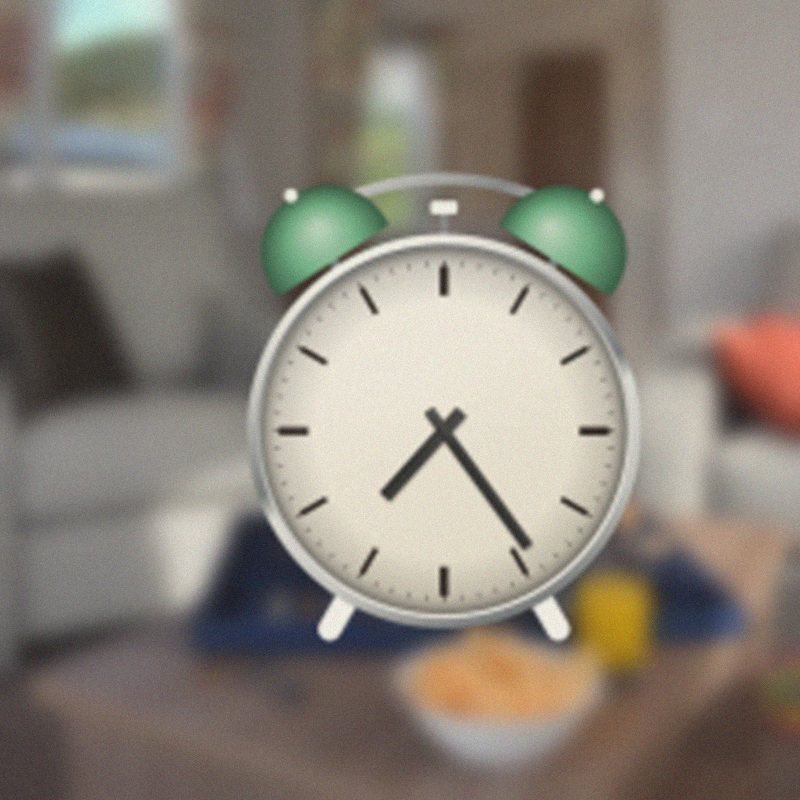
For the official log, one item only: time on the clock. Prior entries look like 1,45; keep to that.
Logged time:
7,24
